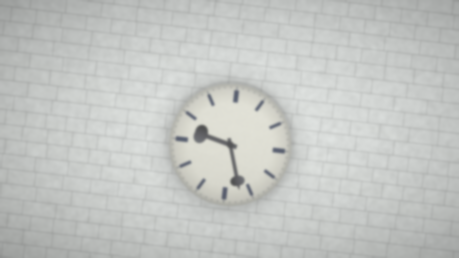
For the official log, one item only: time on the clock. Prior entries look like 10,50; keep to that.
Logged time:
9,27
